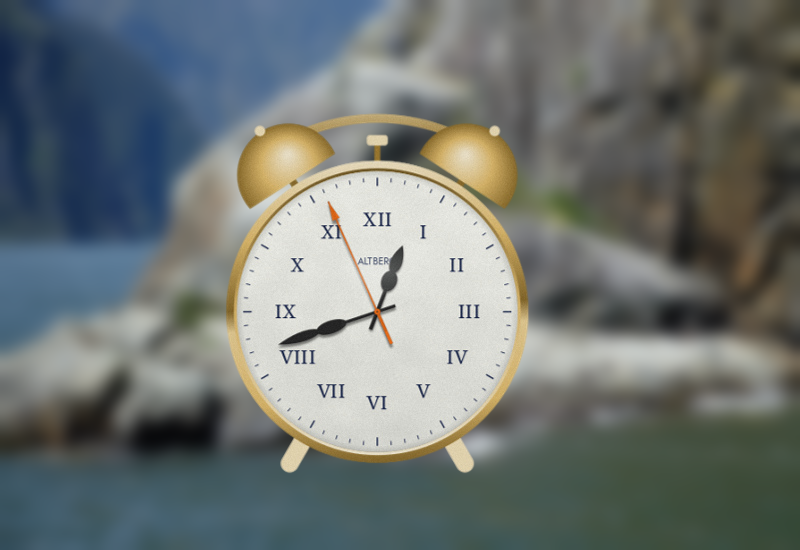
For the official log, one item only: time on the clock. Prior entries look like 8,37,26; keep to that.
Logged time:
12,41,56
